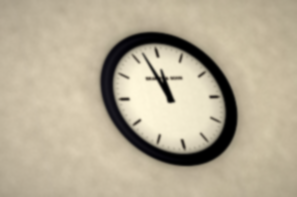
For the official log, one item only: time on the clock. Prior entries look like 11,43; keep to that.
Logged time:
11,57
